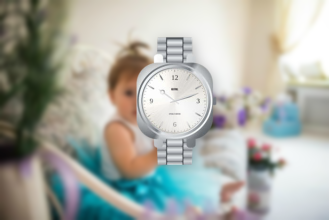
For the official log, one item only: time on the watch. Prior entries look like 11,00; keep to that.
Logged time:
10,12
